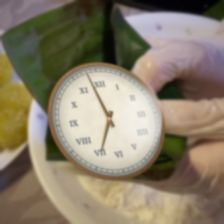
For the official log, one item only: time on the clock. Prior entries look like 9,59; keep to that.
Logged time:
6,58
